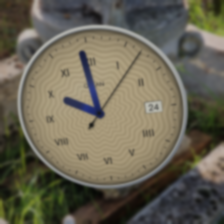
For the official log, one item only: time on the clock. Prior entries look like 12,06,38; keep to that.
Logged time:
9,59,07
